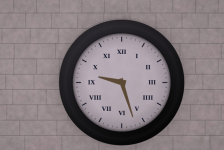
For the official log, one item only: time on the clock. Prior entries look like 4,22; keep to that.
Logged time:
9,27
